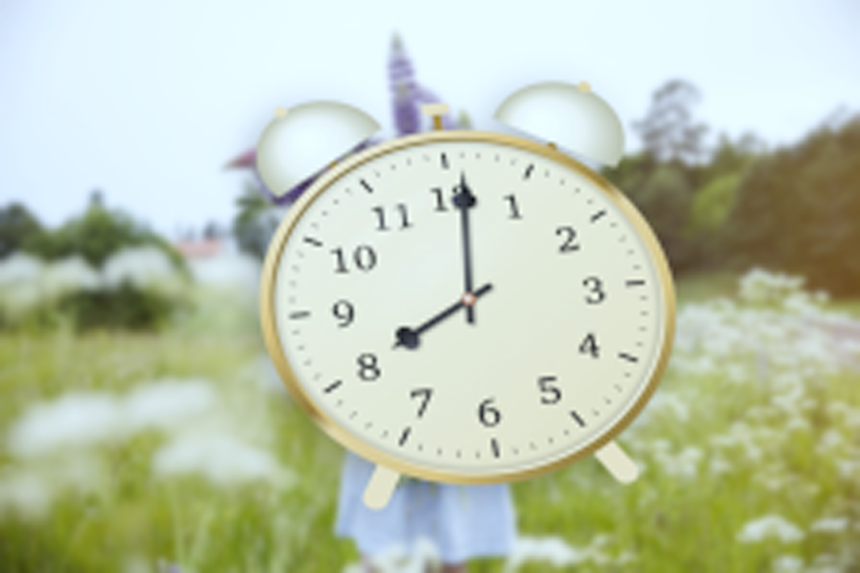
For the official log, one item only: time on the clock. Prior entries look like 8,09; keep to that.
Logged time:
8,01
